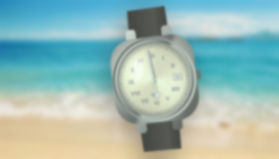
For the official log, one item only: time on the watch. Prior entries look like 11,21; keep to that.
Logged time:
5,59
